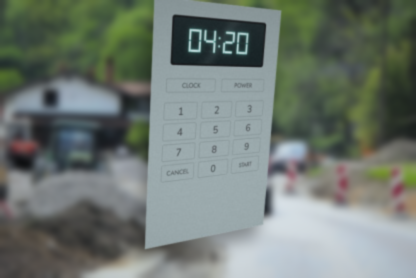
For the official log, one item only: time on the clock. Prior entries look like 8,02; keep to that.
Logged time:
4,20
